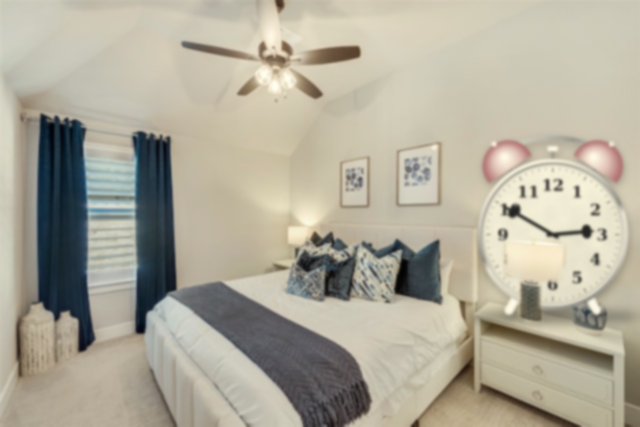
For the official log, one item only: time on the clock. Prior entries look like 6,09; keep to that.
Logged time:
2,50
